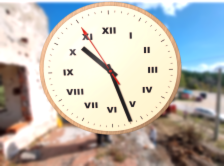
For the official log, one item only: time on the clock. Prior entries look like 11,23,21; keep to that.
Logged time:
10,26,55
